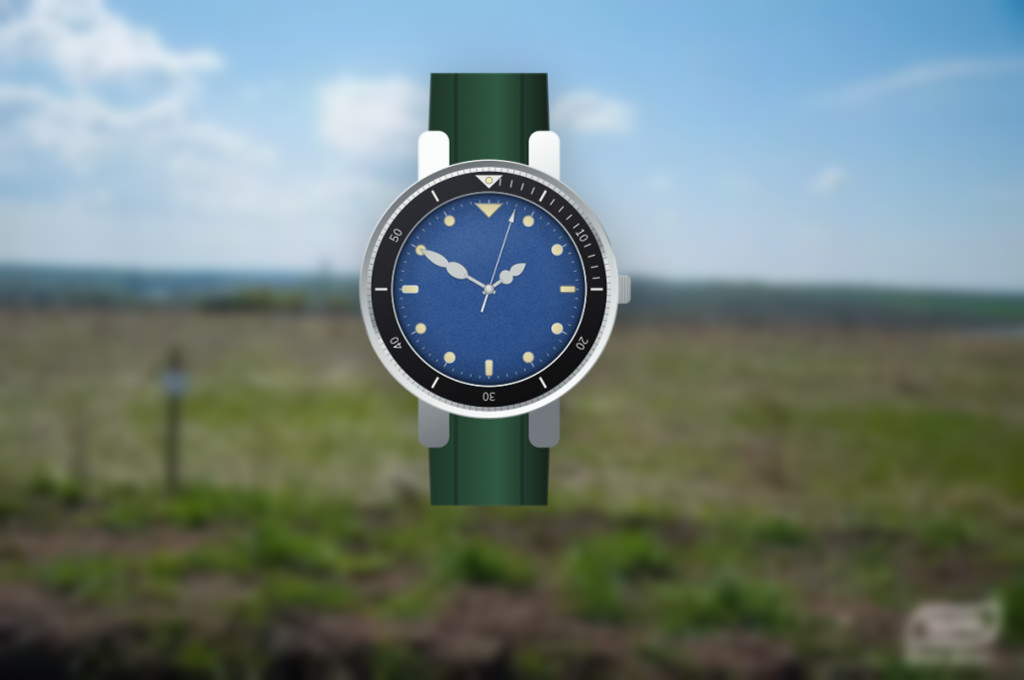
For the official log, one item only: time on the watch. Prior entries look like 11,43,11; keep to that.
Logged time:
1,50,03
